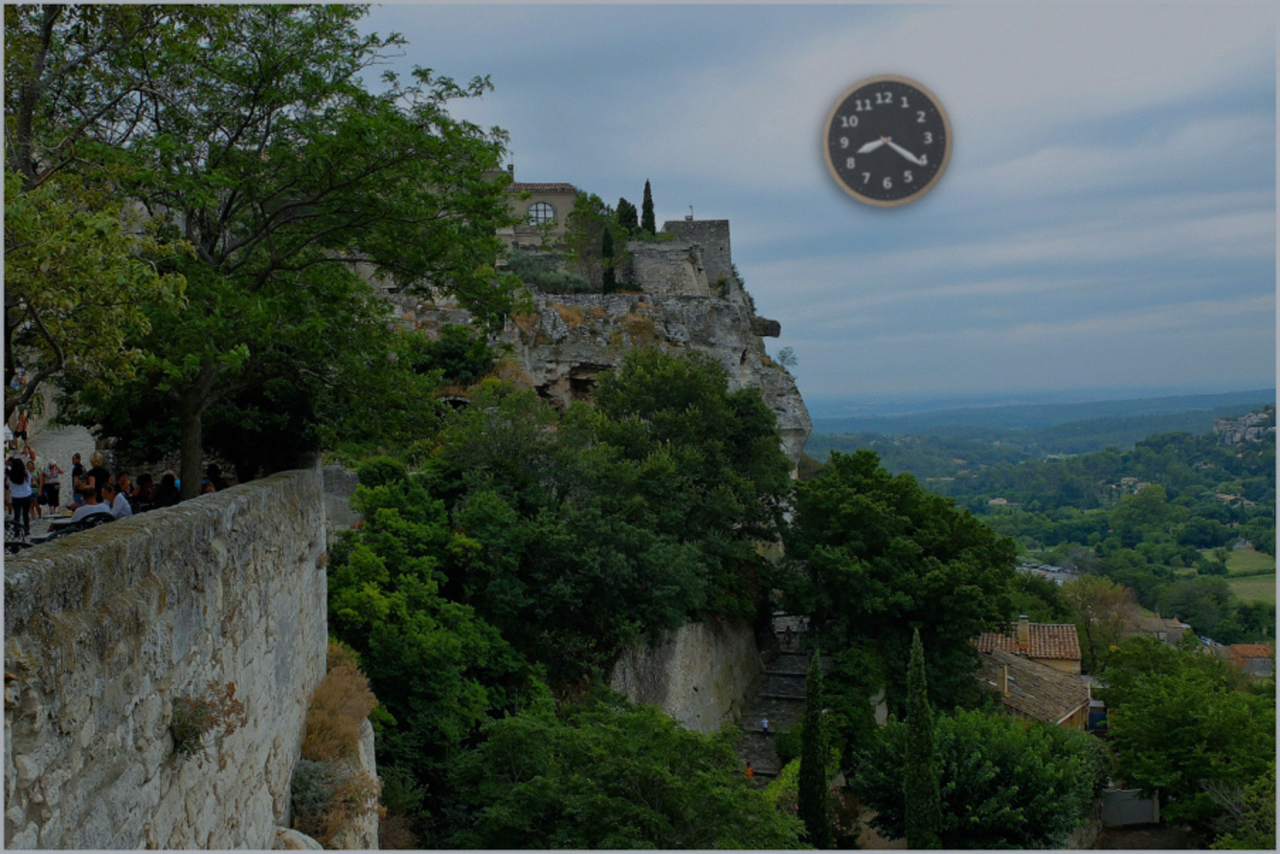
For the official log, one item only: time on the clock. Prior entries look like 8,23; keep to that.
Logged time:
8,21
